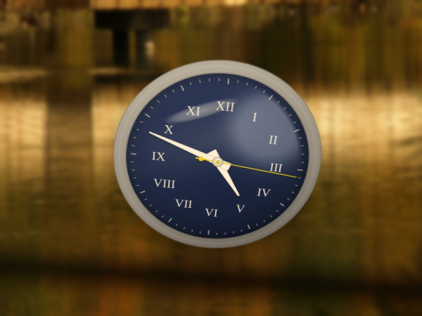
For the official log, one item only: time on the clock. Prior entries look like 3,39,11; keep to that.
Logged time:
4,48,16
